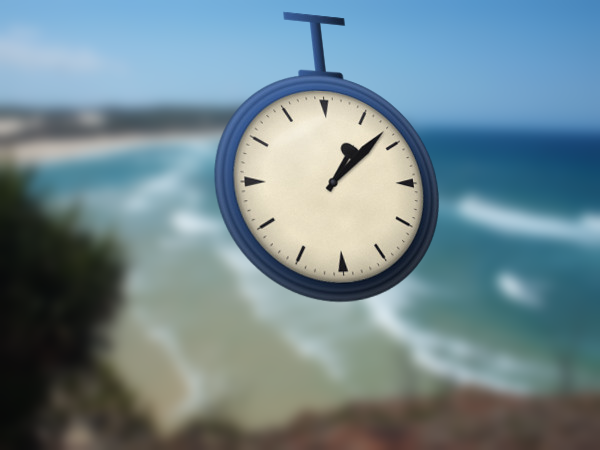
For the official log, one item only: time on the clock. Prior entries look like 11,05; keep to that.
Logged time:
1,08
